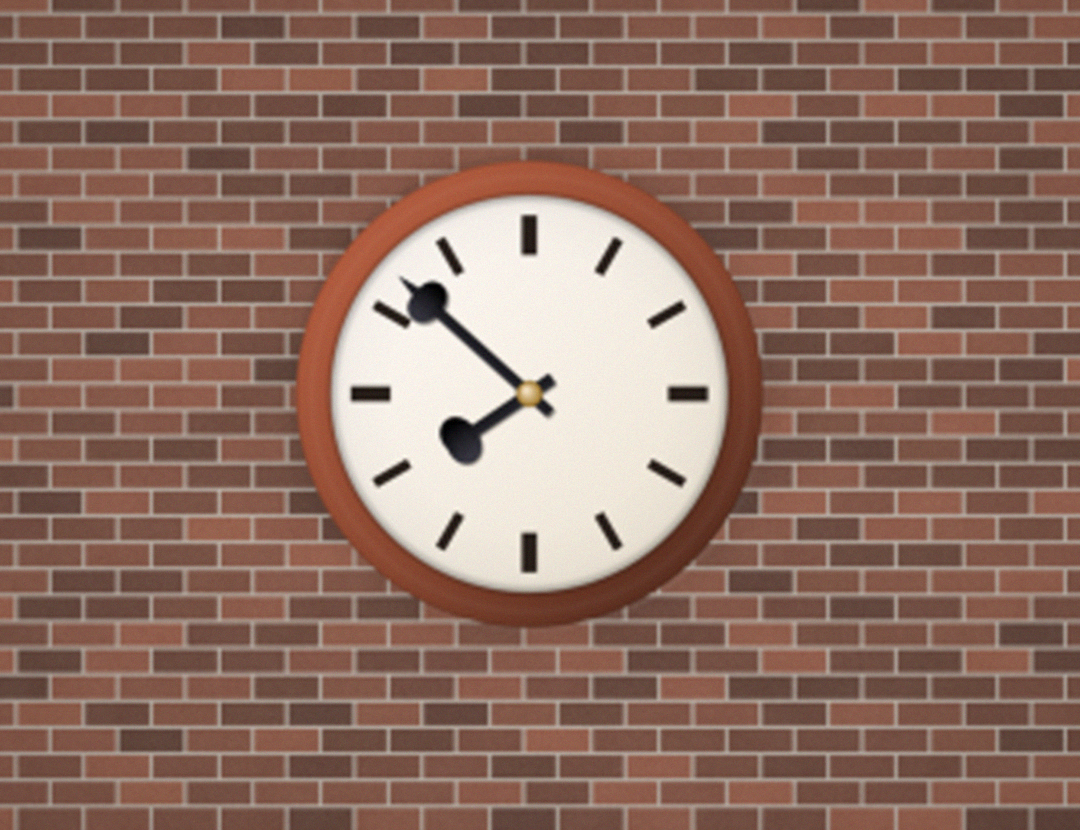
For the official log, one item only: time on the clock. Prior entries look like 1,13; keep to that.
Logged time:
7,52
